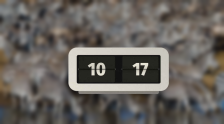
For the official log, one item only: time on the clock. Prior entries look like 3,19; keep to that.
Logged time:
10,17
